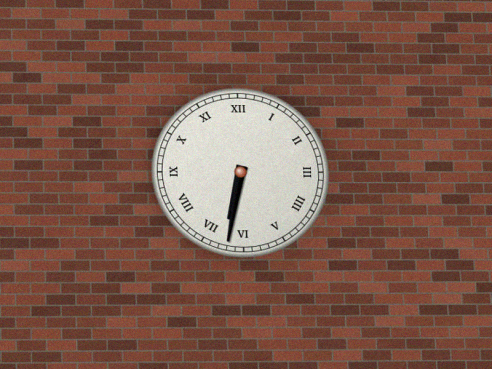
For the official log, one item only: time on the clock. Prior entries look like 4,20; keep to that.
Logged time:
6,32
